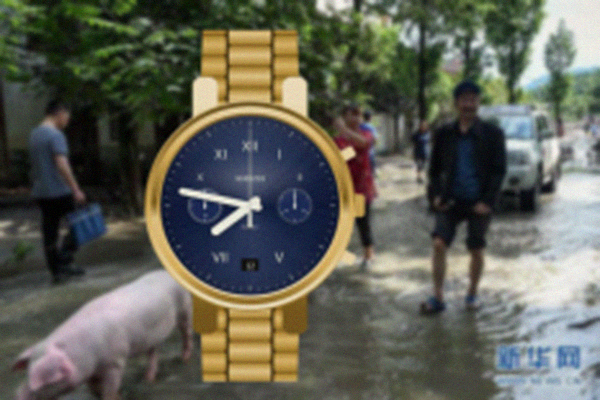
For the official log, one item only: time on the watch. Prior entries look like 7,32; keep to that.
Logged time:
7,47
